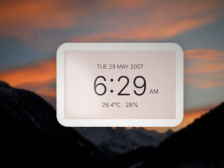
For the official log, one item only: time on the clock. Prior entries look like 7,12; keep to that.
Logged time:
6,29
